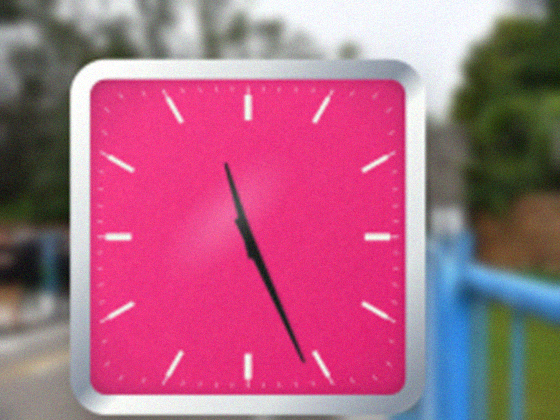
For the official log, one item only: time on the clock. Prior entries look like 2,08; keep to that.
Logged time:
11,26
